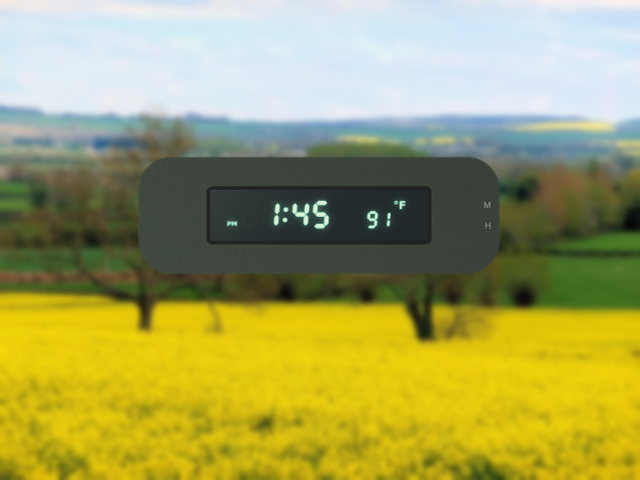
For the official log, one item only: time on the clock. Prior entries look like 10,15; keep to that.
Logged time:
1,45
